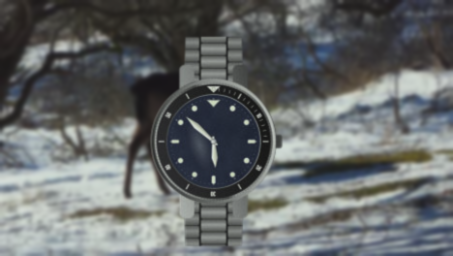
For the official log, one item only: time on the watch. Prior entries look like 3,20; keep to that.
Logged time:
5,52
